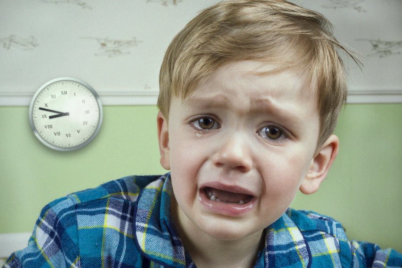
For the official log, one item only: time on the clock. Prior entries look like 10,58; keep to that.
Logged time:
8,48
